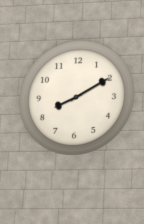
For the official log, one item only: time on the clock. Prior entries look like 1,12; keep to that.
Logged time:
8,10
